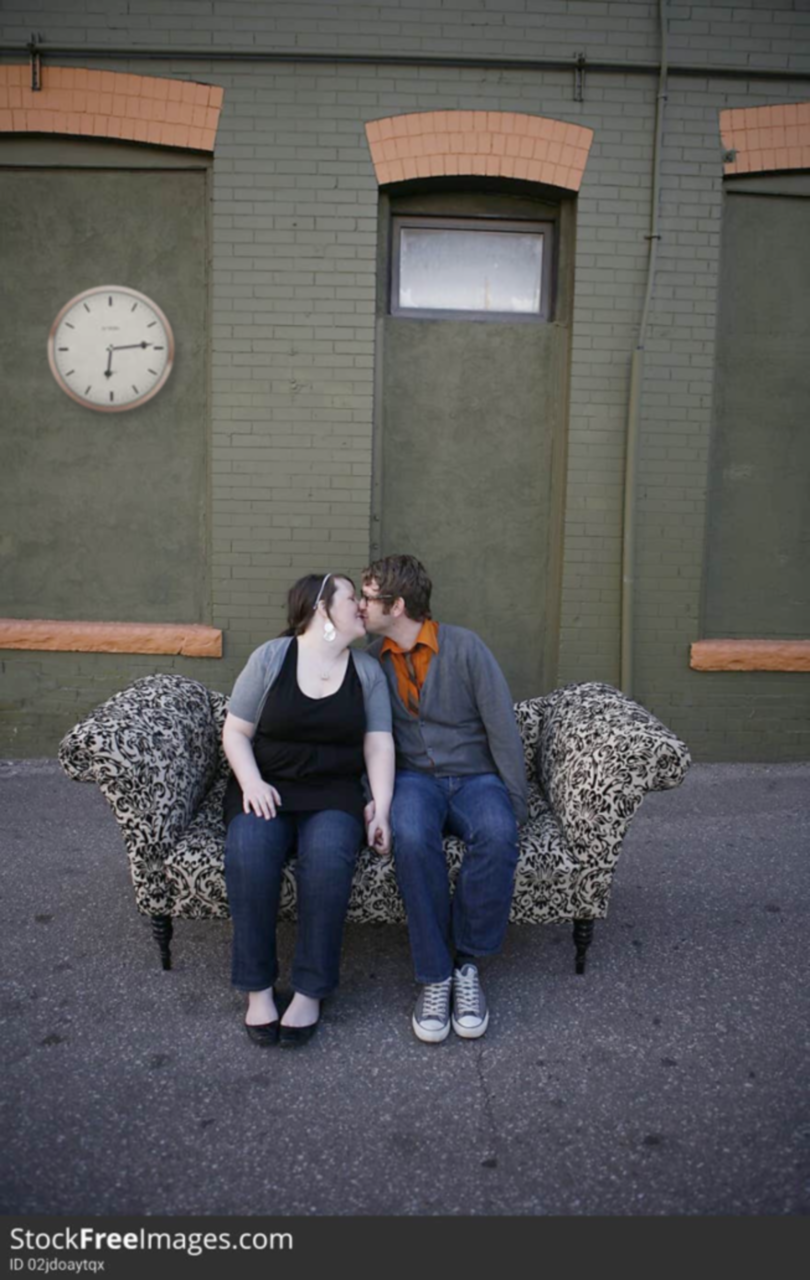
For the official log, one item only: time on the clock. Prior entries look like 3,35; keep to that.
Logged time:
6,14
